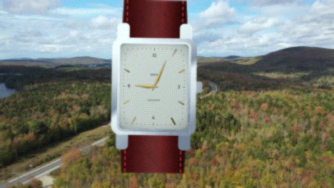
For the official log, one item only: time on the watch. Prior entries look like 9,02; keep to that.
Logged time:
9,04
